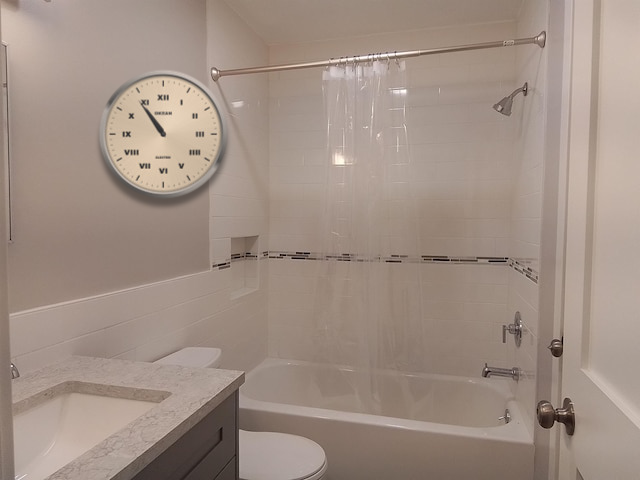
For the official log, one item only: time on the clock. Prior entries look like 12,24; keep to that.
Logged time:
10,54
